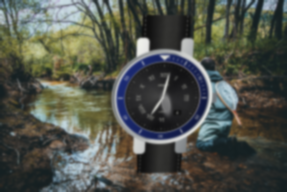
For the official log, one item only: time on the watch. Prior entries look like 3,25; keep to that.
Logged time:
7,02
